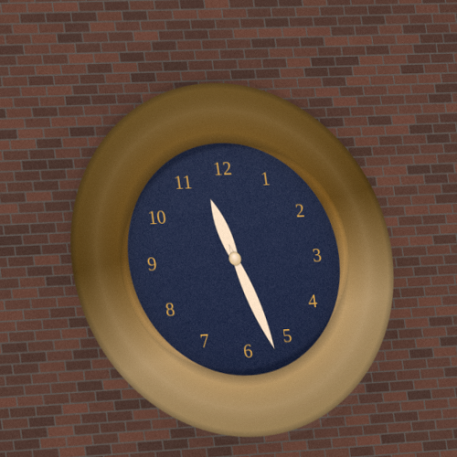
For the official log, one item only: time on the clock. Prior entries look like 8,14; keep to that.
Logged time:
11,27
